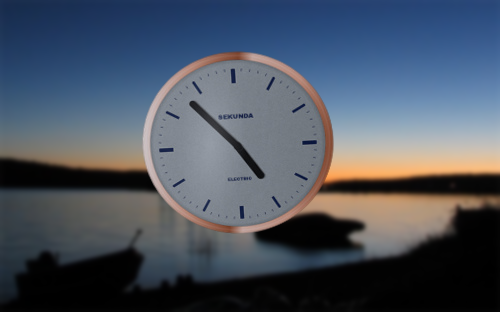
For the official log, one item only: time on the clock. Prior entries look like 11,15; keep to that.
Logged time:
4,53
